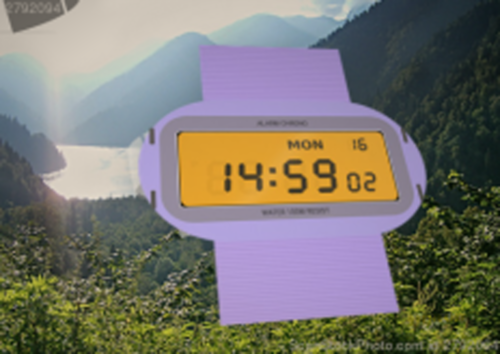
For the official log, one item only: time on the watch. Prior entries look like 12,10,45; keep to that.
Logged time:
14,59,02
